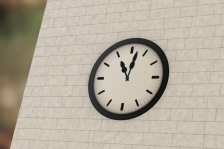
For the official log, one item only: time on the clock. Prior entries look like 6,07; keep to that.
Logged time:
11,02
